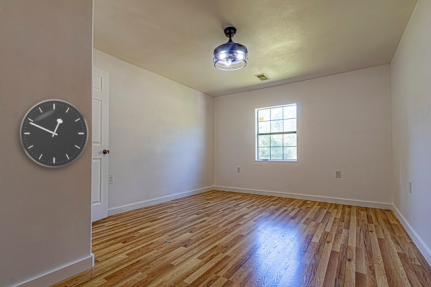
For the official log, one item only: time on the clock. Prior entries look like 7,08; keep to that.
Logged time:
12,49
